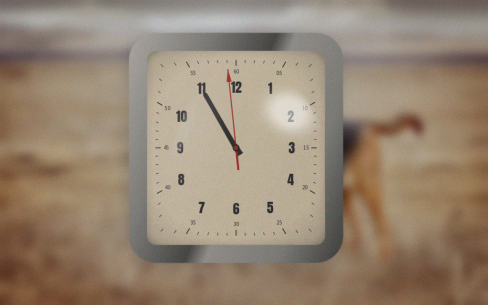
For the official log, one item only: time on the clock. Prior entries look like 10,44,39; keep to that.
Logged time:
10,54,59
